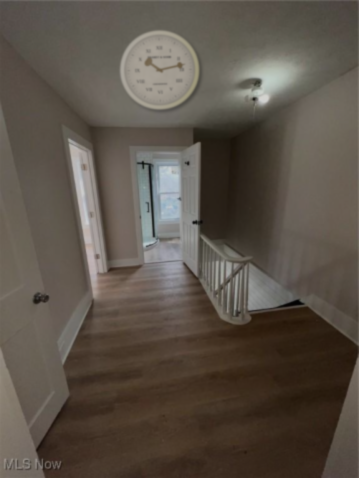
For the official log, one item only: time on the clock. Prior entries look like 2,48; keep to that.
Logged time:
10,13
